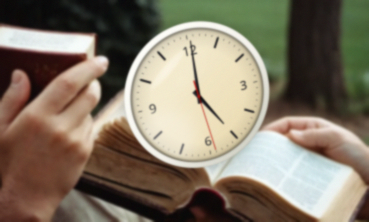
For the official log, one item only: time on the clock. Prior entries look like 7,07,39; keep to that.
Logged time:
5,00,29
